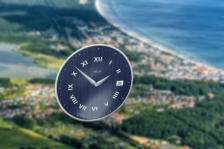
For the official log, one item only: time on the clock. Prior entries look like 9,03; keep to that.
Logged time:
1,52
